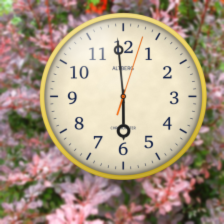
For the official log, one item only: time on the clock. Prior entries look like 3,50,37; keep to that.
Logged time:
5,59,03
